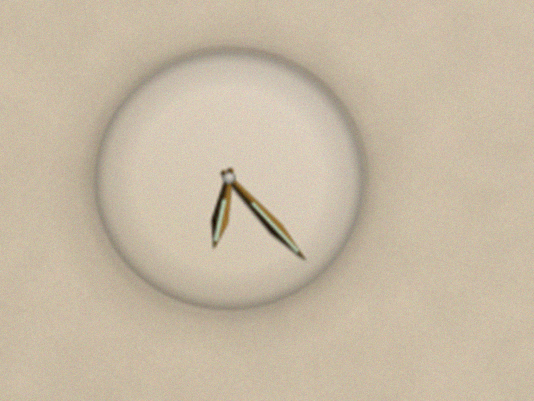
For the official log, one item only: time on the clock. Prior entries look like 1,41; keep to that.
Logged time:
6,23
